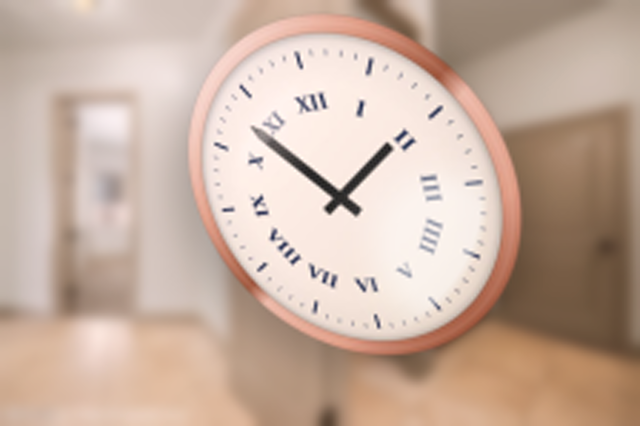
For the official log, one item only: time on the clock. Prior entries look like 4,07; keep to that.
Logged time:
1,53
